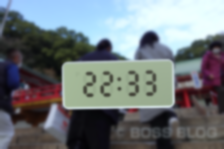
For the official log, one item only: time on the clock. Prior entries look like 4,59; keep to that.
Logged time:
22,33
